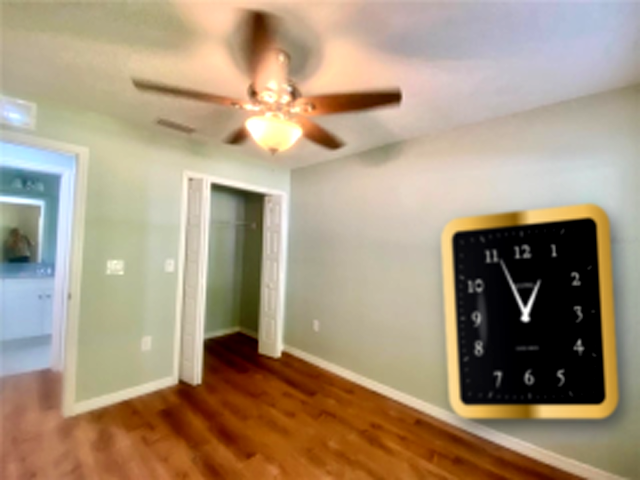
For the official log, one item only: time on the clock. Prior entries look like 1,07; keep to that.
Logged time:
12,56
